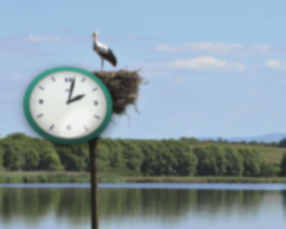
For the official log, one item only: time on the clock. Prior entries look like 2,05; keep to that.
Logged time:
2,02
